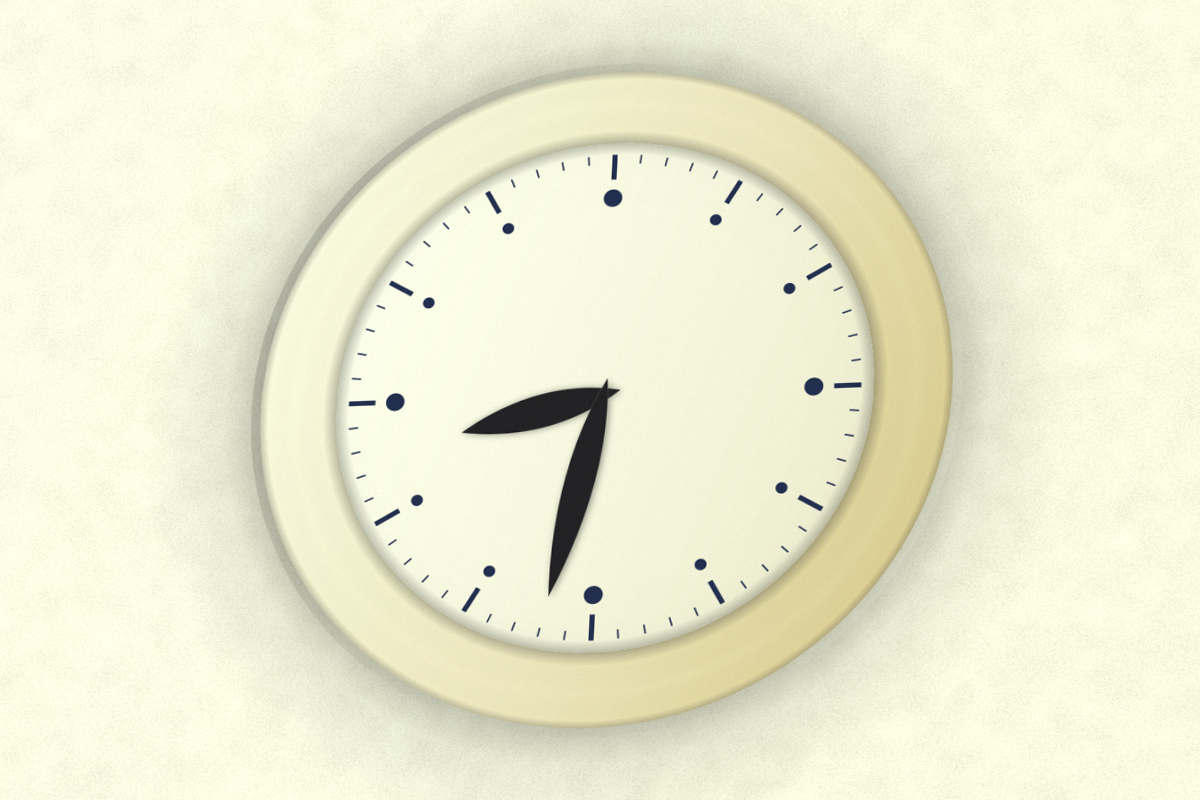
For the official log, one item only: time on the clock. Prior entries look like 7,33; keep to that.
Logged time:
8,32
